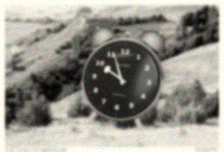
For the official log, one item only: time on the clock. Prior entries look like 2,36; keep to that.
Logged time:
9,56
